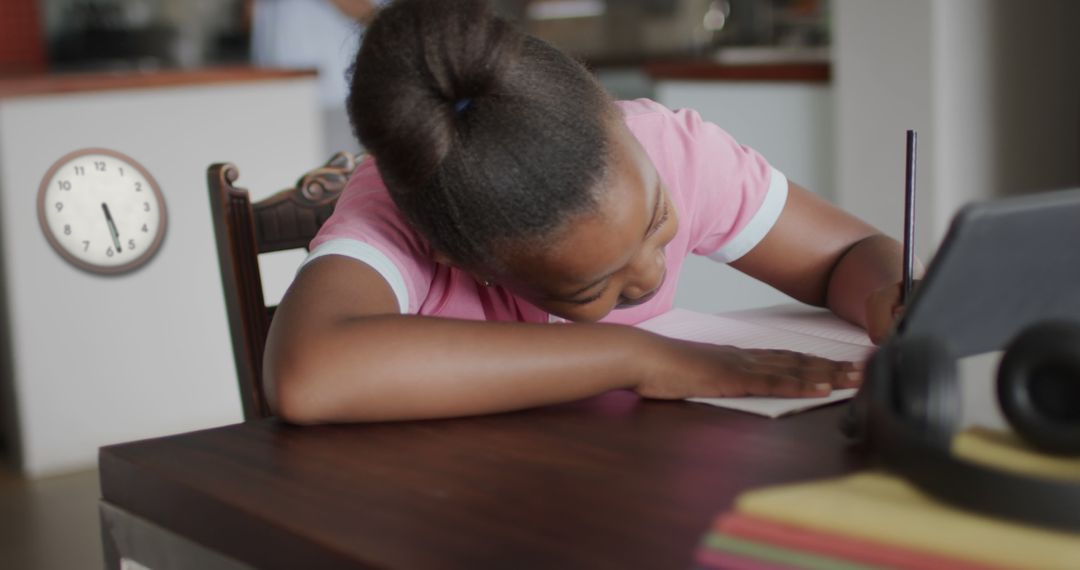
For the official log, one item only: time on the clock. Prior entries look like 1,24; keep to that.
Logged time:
5,28
